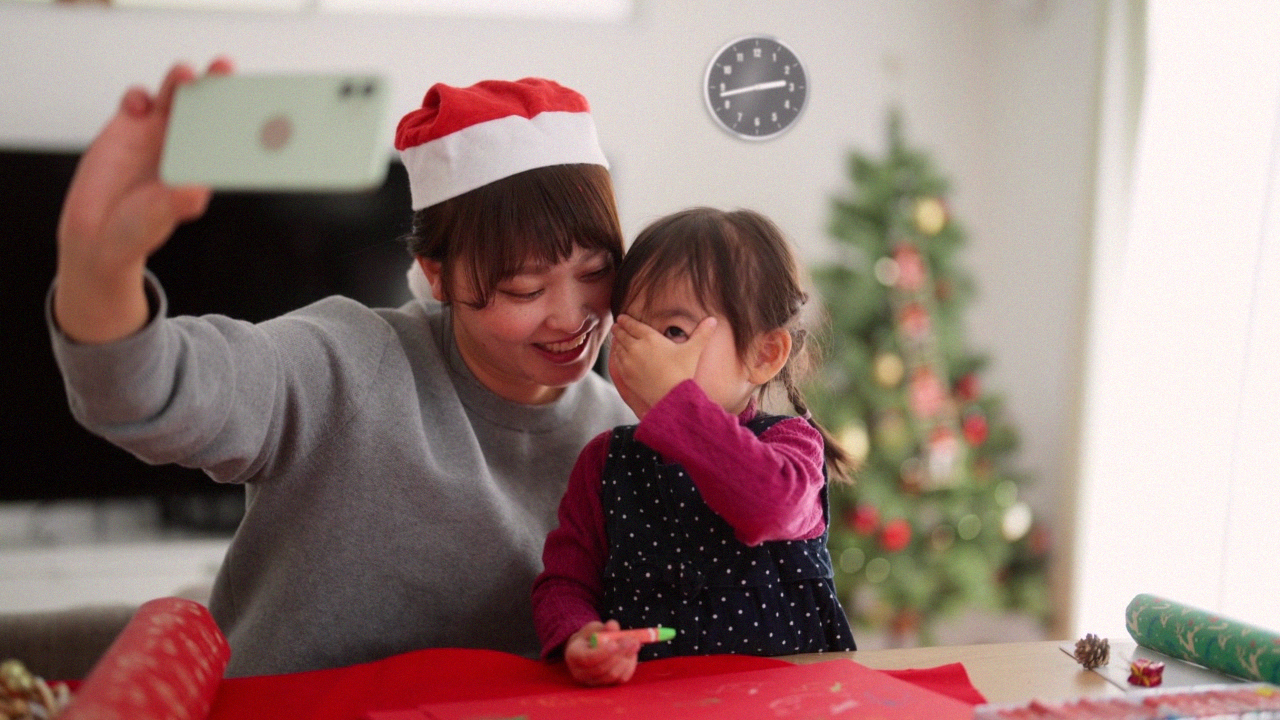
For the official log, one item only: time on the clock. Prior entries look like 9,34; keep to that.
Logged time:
2,43
